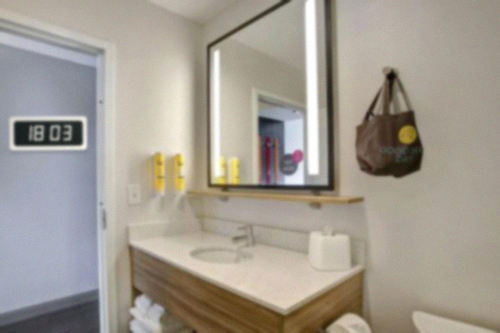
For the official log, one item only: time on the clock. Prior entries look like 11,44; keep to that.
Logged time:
18,03
